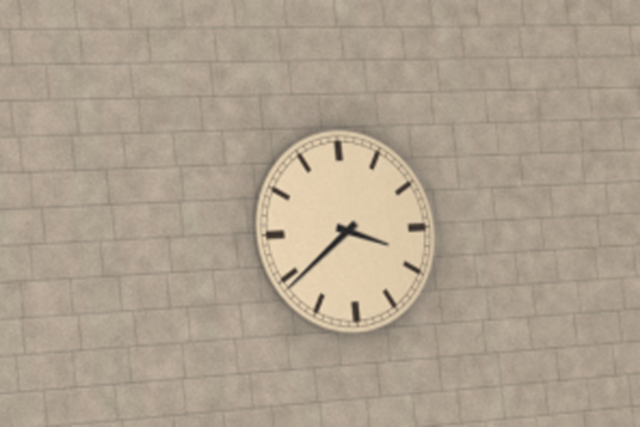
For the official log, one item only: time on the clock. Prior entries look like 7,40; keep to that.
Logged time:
3,39
